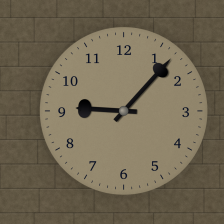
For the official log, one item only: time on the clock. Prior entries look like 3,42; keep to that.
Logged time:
9,07
